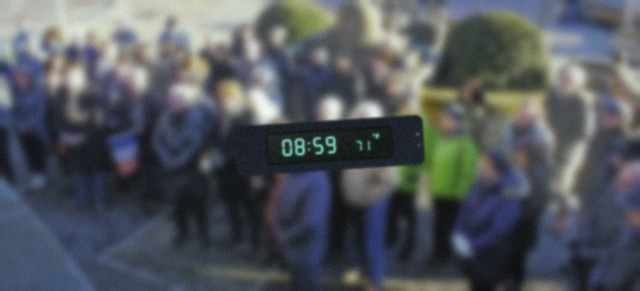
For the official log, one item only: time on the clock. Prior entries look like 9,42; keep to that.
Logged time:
8,59
